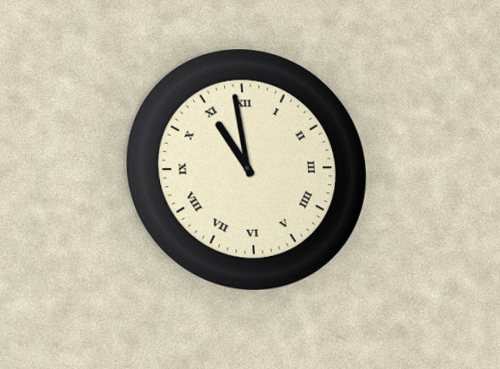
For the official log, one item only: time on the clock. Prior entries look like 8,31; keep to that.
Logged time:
10,59
